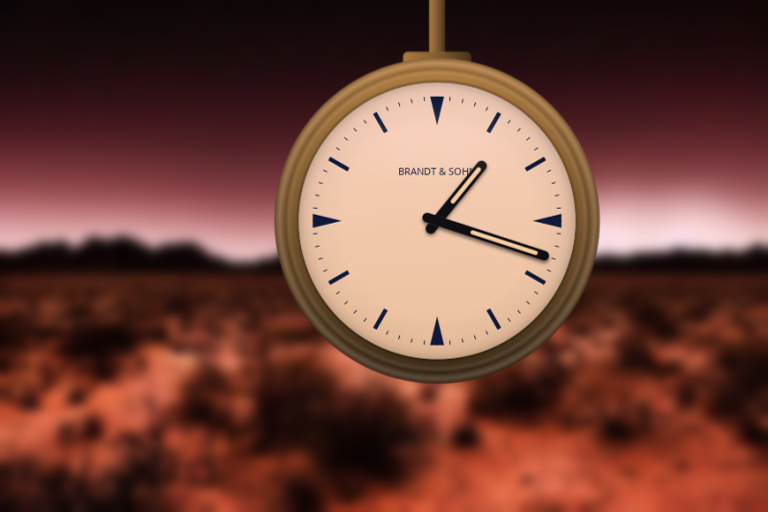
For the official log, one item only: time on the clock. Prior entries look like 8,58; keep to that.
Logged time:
1,18
